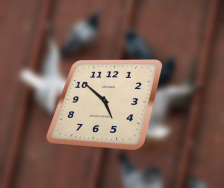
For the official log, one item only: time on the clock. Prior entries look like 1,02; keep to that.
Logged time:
4,51
